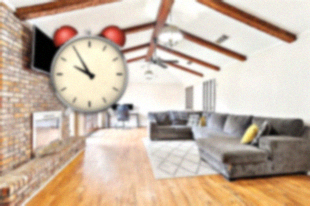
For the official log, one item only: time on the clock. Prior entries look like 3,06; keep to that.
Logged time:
9,55
